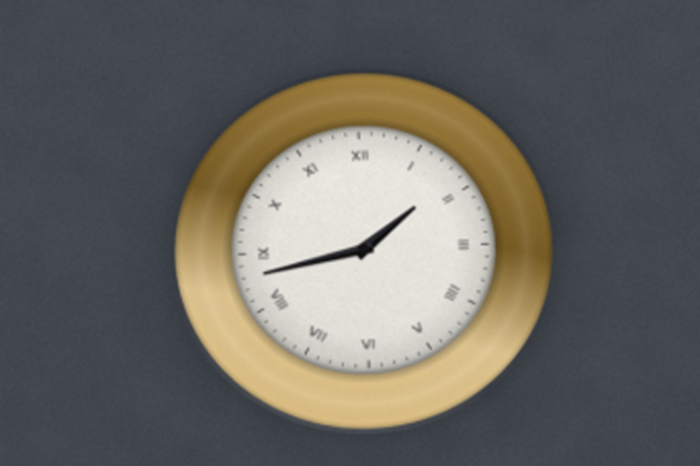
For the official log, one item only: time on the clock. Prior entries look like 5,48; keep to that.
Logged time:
1,43
